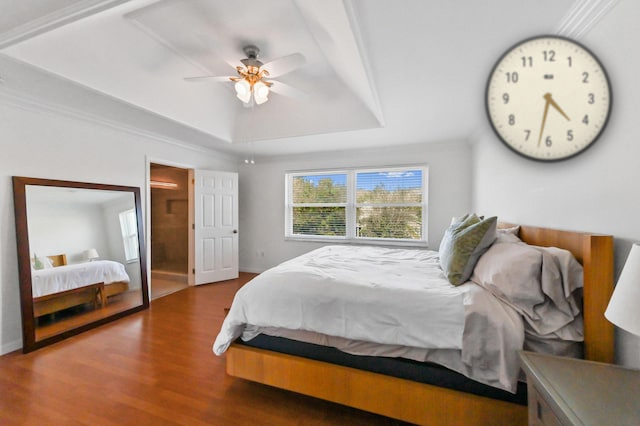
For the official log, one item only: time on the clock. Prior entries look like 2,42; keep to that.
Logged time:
4,32
